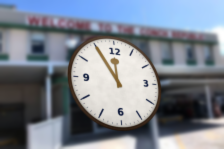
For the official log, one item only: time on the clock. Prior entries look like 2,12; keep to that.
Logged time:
11,55
